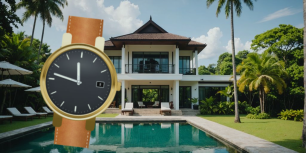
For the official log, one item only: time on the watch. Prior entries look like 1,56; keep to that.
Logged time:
11,47
